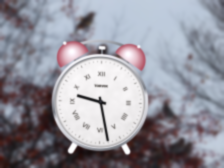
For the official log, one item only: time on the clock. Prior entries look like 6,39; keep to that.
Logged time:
9,28
